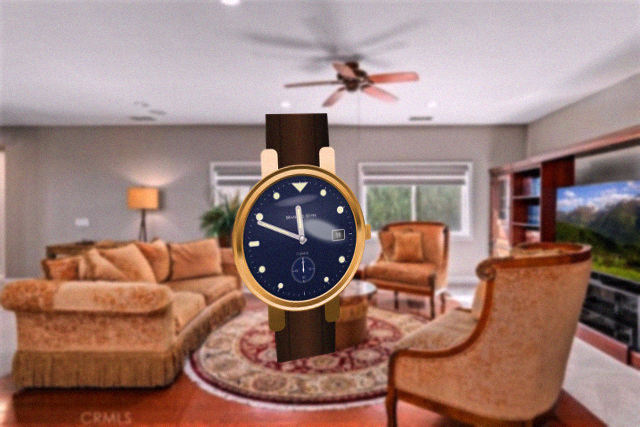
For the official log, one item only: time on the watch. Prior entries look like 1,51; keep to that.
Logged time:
11,49
